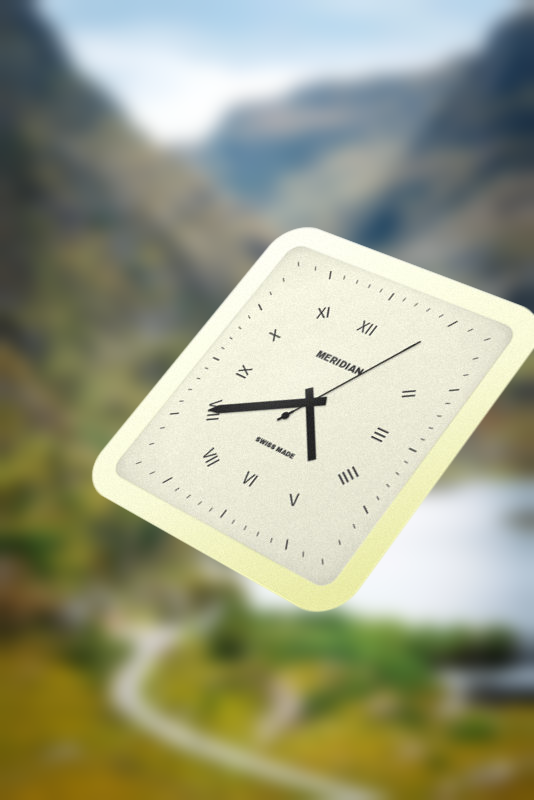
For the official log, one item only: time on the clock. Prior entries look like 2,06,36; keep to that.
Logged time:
4,40,05
